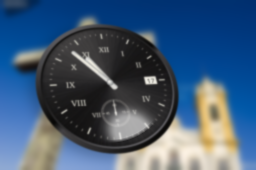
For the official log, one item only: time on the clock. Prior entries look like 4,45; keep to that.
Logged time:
10,53
